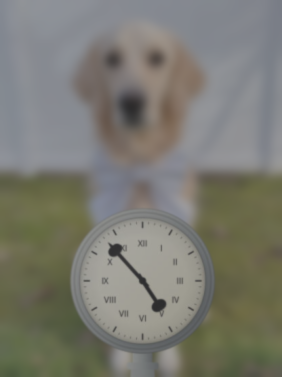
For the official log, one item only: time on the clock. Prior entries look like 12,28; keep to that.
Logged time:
4,53
